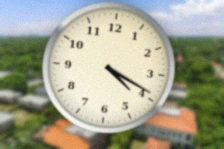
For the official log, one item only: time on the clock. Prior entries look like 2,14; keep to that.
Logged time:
4,19
